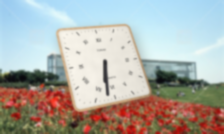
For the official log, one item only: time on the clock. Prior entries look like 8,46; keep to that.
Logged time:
6,32
